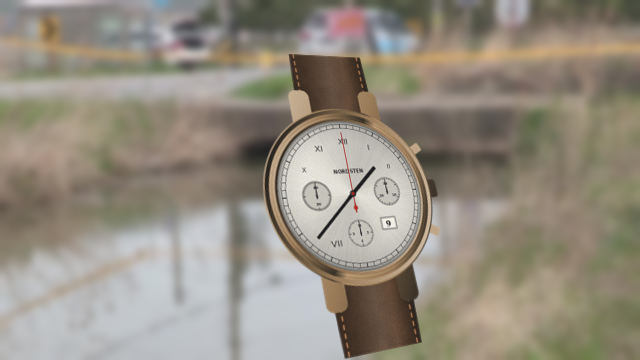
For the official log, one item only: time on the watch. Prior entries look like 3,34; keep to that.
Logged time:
1,38
